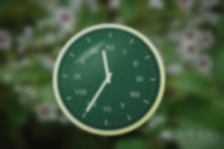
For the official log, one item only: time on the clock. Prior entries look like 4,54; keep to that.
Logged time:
11,35
